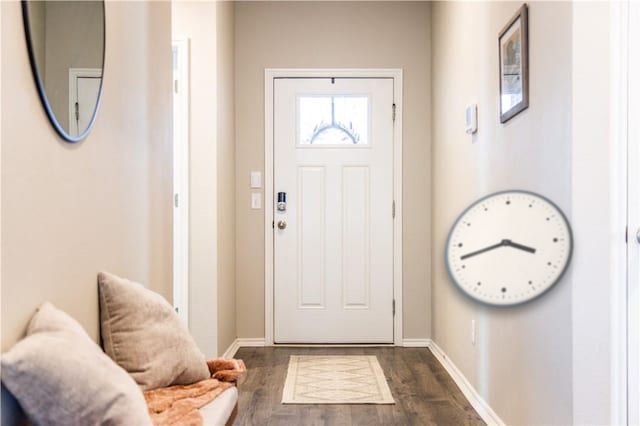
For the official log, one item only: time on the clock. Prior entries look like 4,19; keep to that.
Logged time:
3,42
